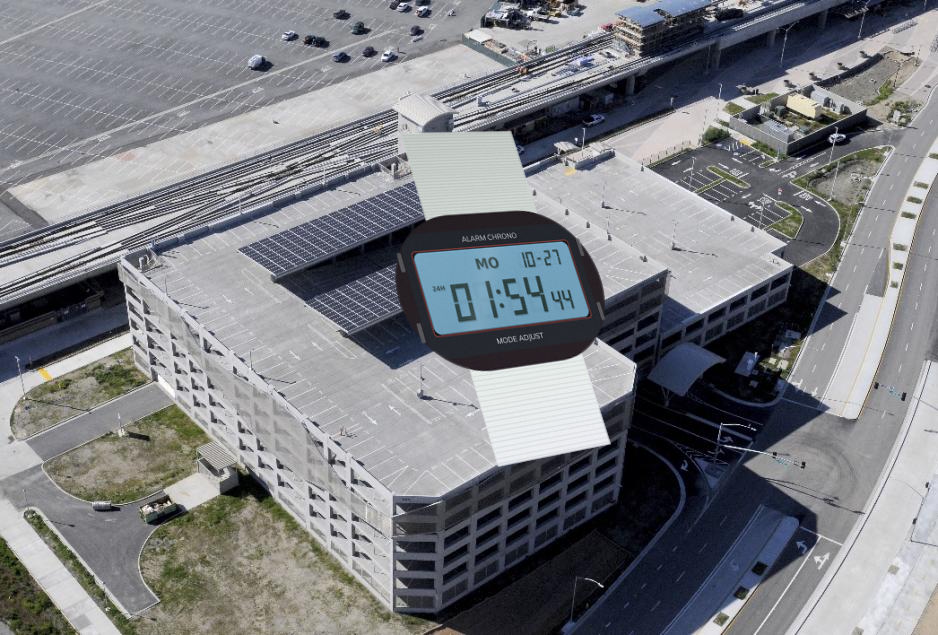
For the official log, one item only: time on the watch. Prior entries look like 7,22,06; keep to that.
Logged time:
1,54,44
